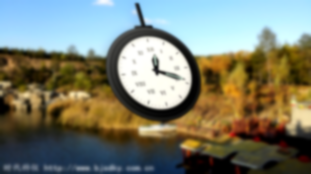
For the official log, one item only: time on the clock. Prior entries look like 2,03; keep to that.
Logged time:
12,19
